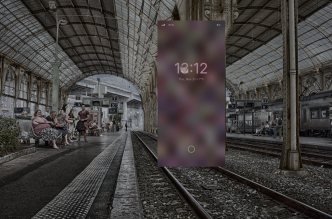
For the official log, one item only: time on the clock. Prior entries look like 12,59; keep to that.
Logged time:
13,12
